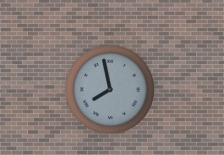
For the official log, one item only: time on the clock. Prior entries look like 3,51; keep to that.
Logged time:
7,58
